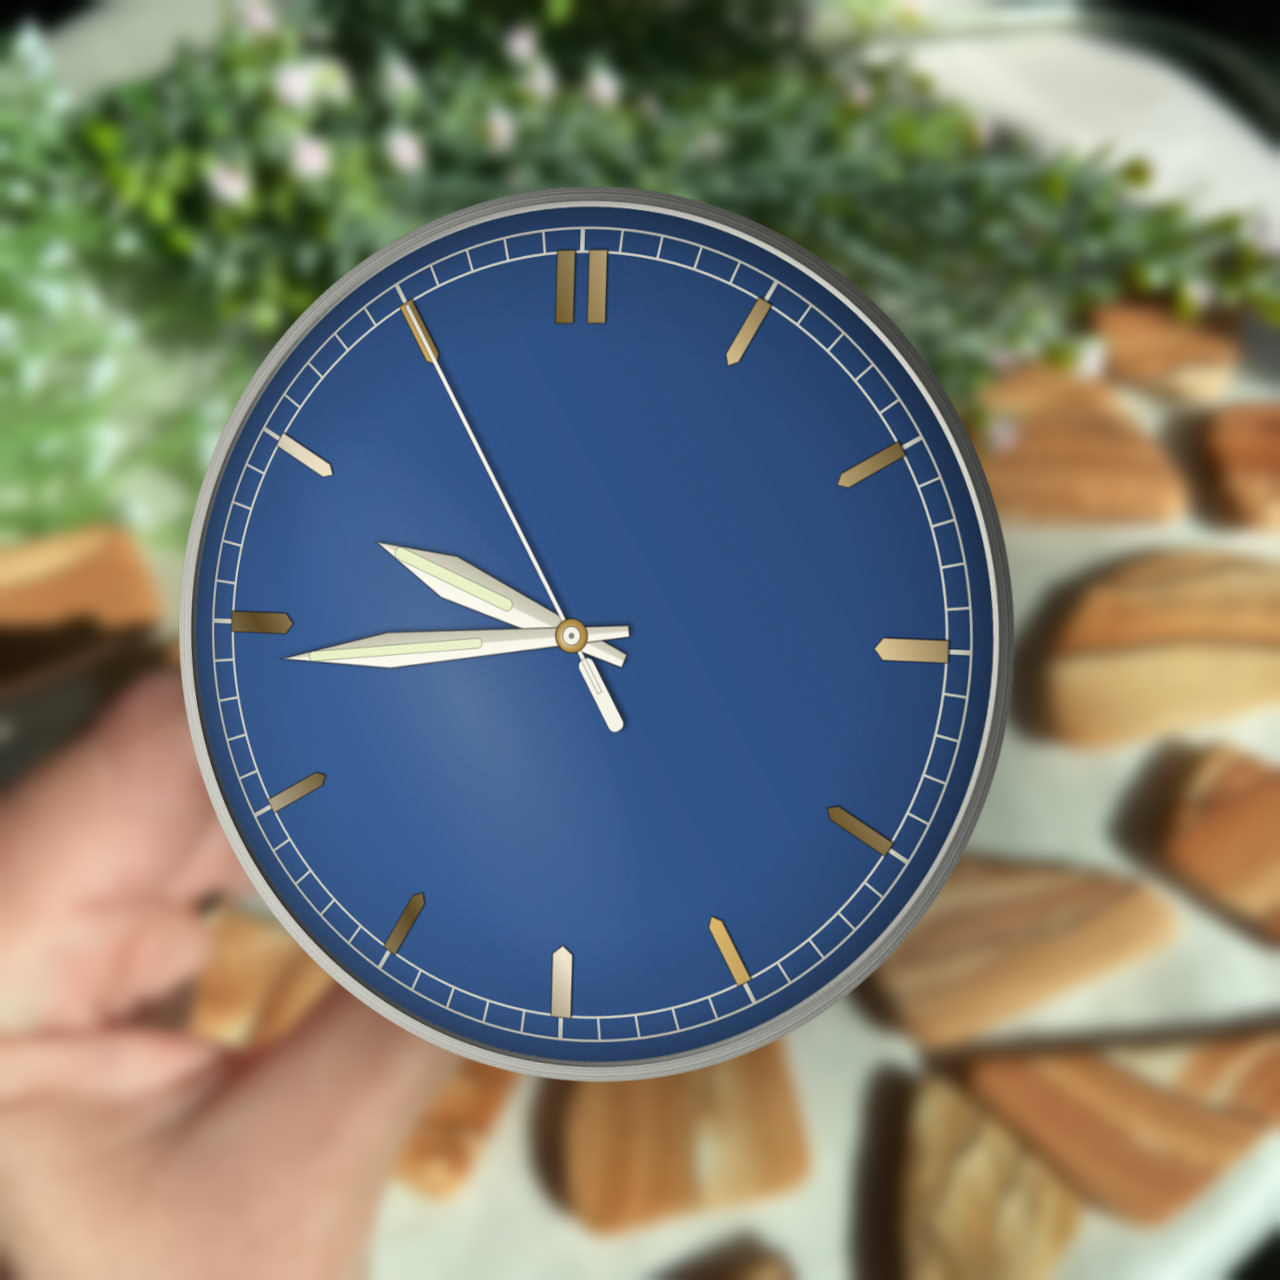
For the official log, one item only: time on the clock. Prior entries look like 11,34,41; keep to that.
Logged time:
9,43,55
